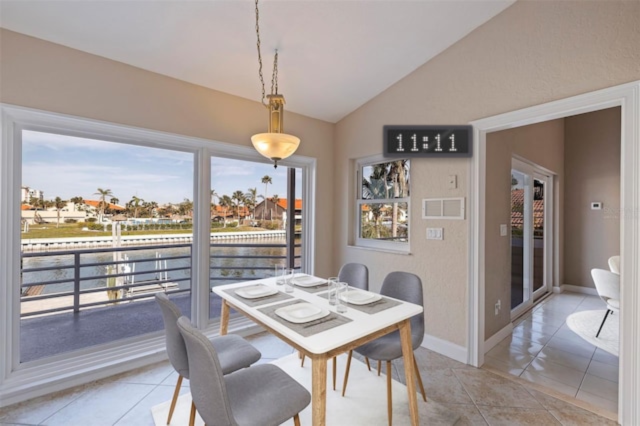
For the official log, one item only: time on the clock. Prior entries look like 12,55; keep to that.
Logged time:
11,11
